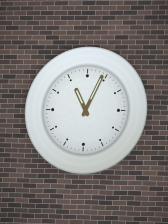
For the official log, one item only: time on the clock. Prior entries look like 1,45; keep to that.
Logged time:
11,04
